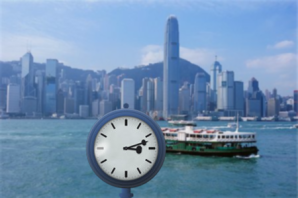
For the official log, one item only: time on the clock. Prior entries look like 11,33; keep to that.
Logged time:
3,12
